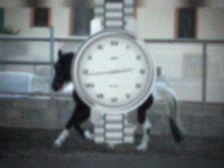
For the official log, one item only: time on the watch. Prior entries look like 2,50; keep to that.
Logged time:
2,44
